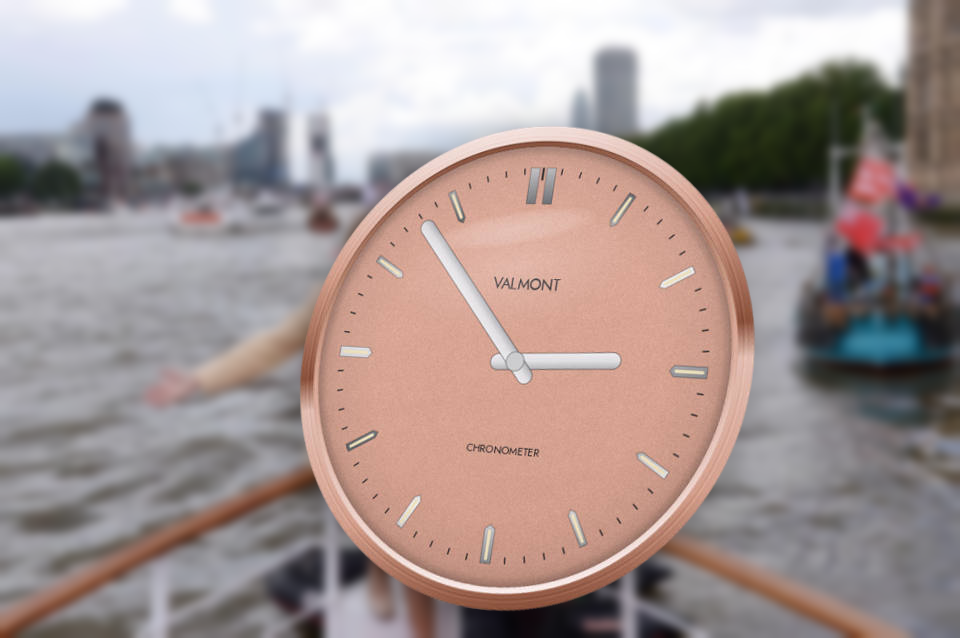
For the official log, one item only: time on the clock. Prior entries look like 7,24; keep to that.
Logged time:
2,53
